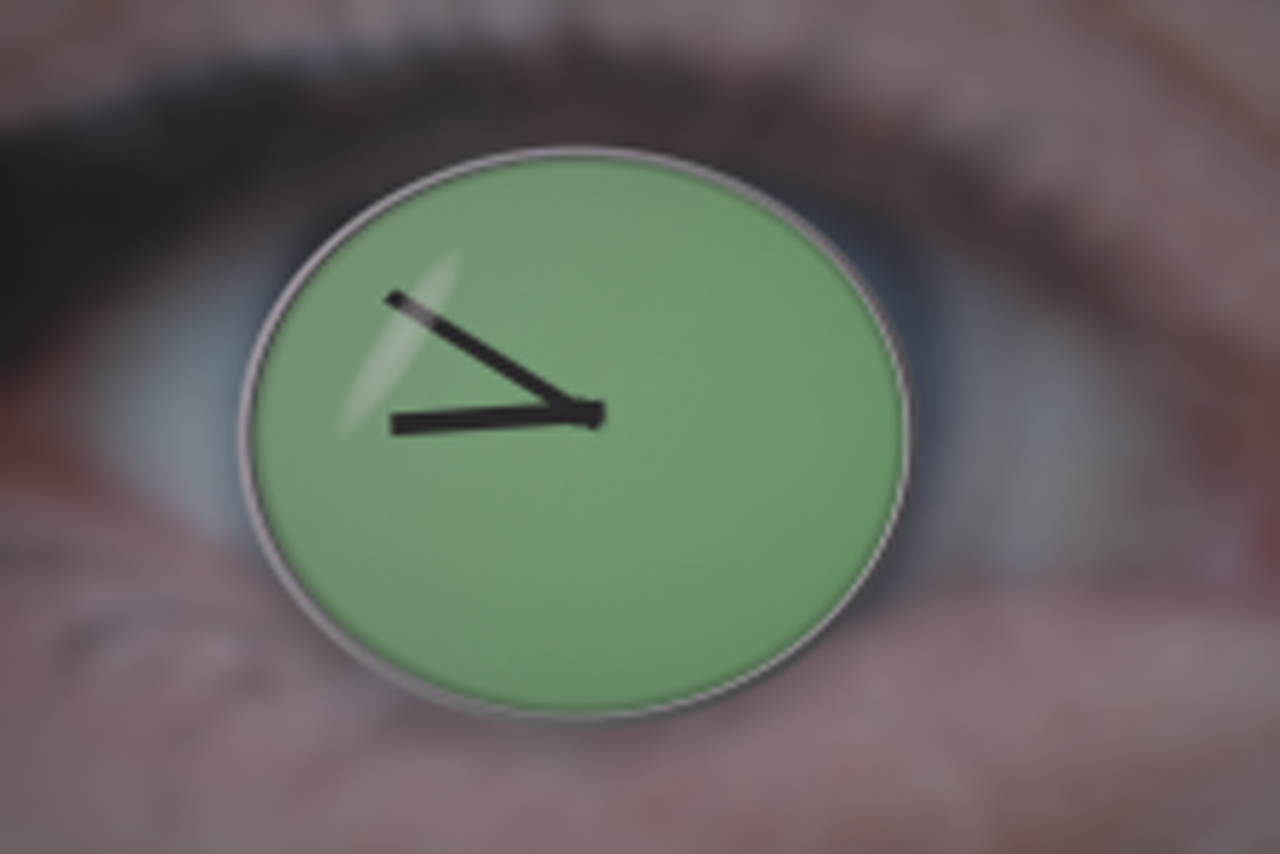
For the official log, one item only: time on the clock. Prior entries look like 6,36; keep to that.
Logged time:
8,51
